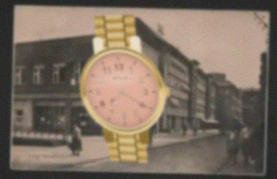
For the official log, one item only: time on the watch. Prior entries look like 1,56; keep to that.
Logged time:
7,20
